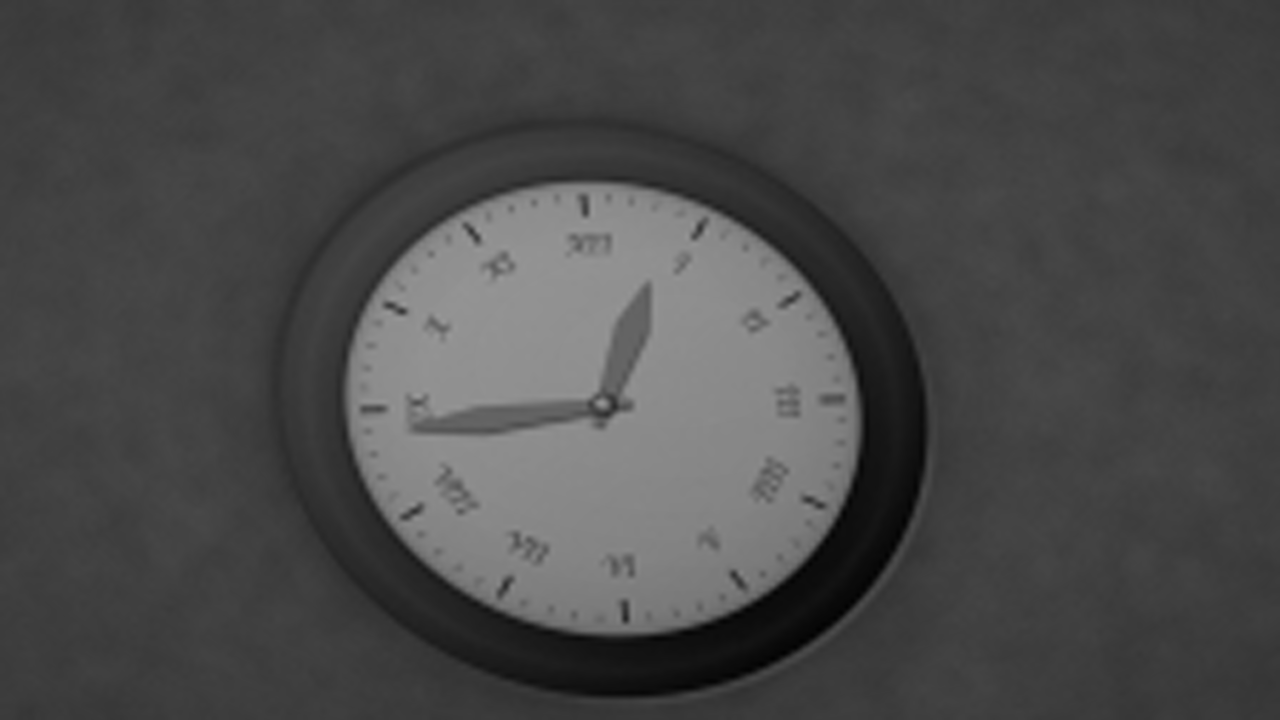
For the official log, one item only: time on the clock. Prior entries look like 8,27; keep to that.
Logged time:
12,44
